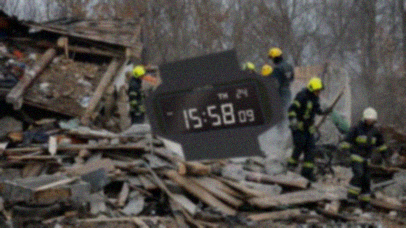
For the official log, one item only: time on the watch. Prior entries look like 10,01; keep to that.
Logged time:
15,58
